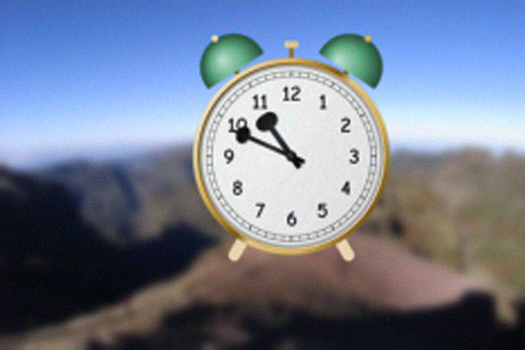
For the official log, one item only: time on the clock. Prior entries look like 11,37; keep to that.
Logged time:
10,49
